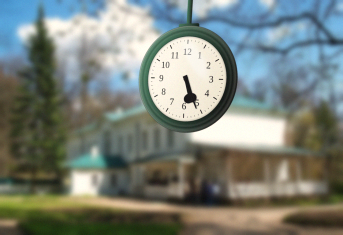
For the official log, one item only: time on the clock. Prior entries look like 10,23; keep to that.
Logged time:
5,26
